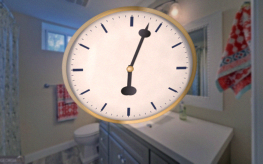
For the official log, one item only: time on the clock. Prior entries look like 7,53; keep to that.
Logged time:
6,03
